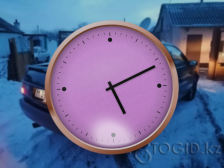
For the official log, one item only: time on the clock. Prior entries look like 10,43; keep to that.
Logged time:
5,11
